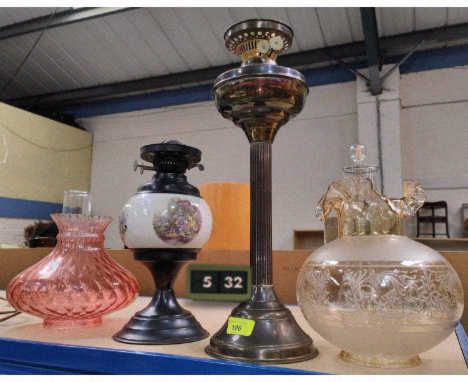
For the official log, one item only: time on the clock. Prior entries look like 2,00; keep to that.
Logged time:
5,32
